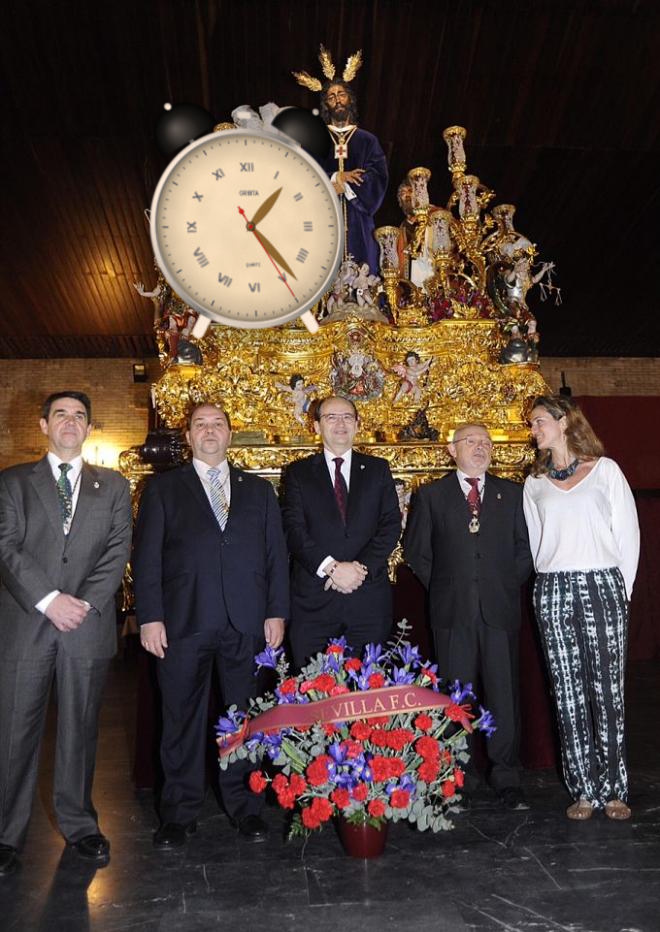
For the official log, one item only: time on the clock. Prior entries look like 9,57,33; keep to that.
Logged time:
1,23,25
